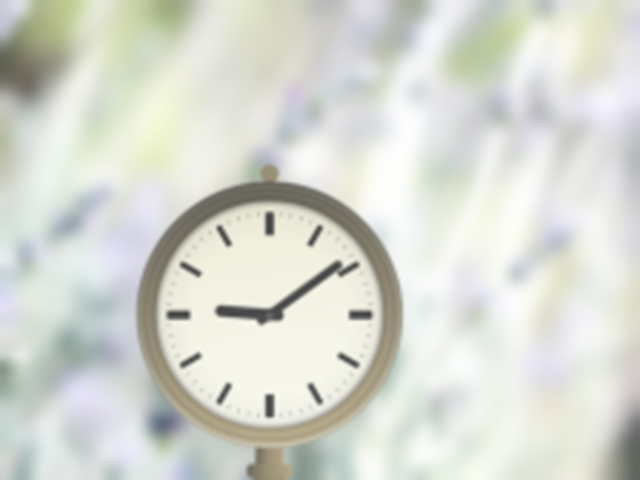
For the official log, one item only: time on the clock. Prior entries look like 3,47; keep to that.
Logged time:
9,09
